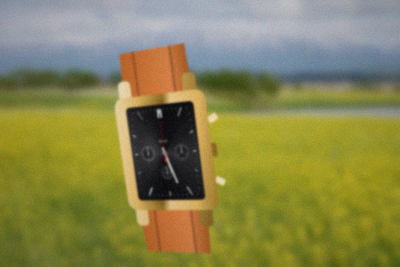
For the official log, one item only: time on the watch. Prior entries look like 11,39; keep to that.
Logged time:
5,27
